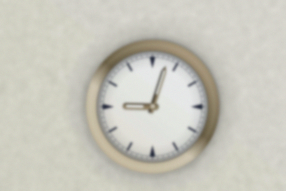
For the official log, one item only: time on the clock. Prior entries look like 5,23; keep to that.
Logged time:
9,03
